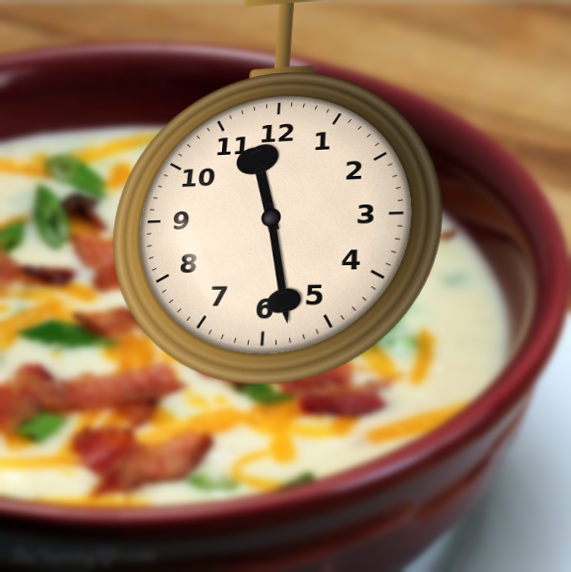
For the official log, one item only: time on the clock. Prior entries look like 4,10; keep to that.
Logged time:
11,28
